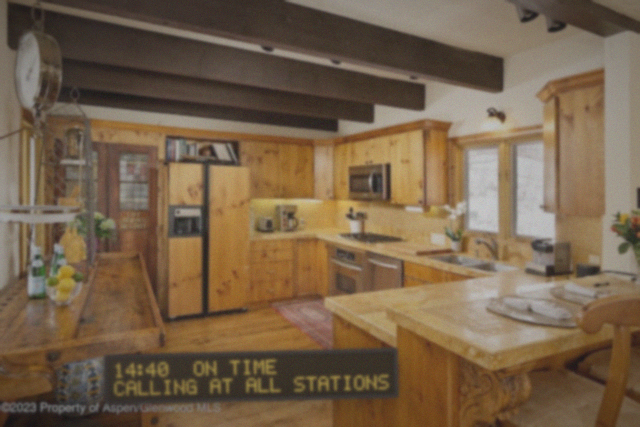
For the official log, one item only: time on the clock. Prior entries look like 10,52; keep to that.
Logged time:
14,40
